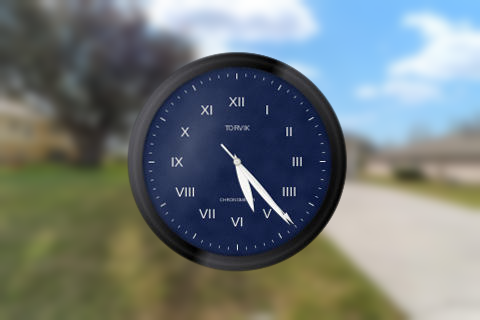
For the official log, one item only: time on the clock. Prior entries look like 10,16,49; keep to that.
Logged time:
5,23,23
